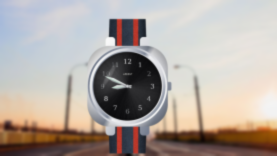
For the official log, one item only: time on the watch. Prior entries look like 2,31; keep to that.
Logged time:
8,49
